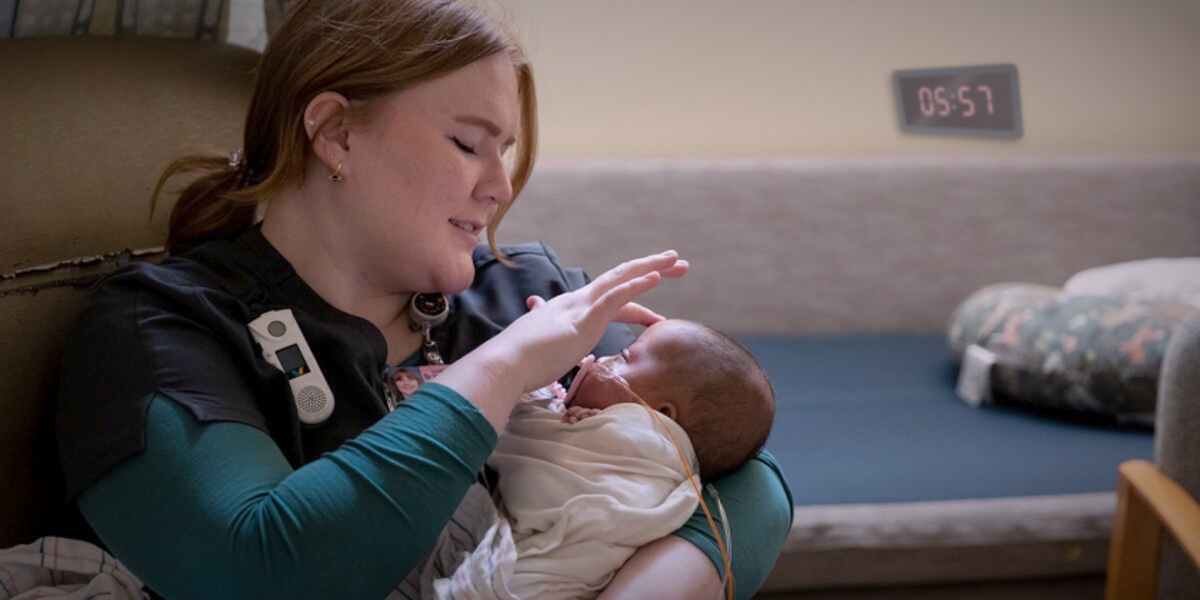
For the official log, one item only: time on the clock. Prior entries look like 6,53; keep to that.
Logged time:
5,57
